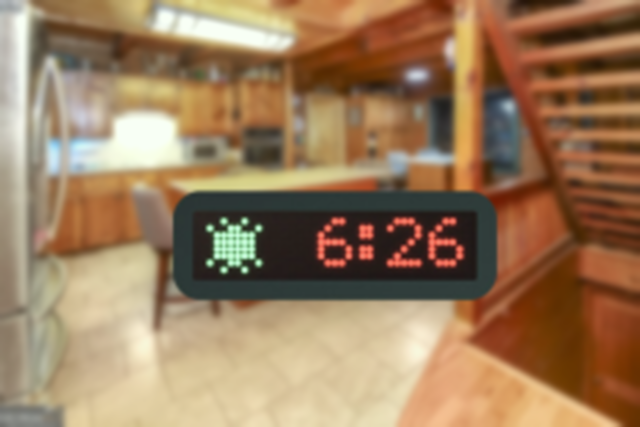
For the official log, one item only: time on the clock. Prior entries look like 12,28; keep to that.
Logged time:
6,26
